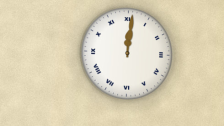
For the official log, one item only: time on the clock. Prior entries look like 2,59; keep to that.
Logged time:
12,01
